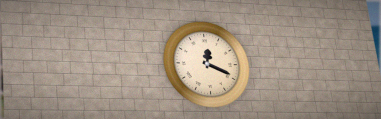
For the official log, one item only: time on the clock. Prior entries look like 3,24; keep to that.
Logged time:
12,19
